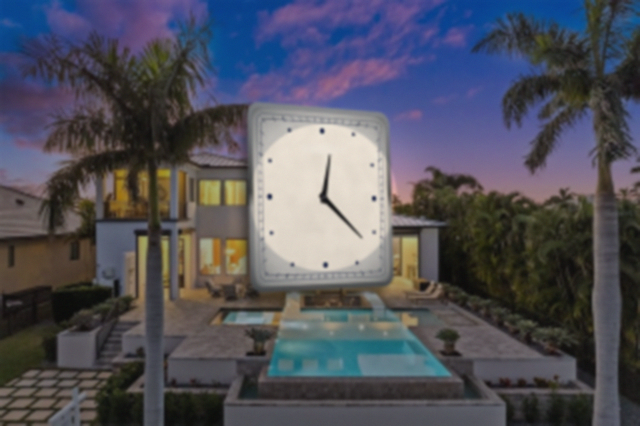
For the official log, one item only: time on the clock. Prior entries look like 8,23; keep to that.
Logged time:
12,22
